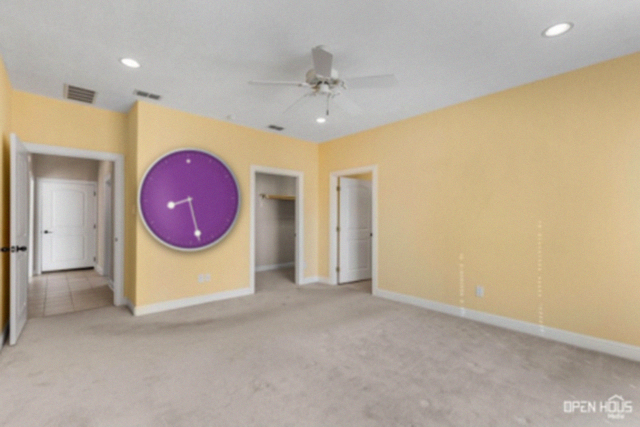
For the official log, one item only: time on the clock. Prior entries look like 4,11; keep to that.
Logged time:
8,28
